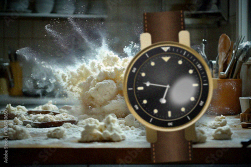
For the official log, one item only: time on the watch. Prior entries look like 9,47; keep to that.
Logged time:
6,47
